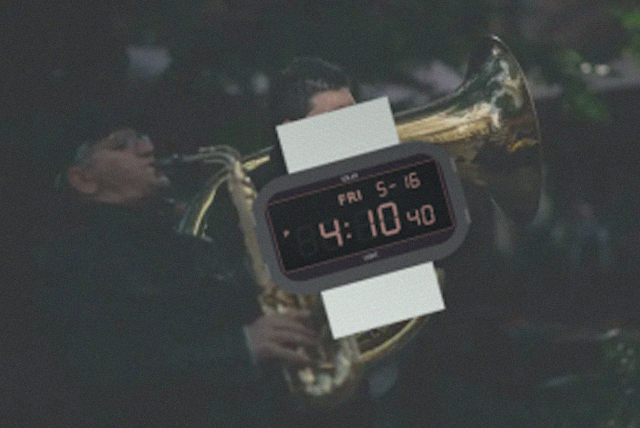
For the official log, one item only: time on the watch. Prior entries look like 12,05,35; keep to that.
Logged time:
4,10,40
